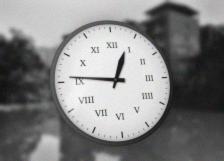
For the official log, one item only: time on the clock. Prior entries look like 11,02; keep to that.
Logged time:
12,46
